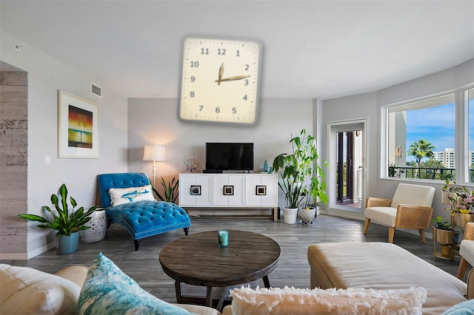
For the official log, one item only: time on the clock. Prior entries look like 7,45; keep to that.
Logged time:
12,13
